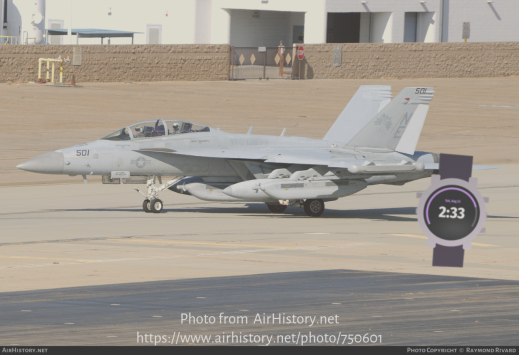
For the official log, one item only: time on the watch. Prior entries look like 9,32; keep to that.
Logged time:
2,33
